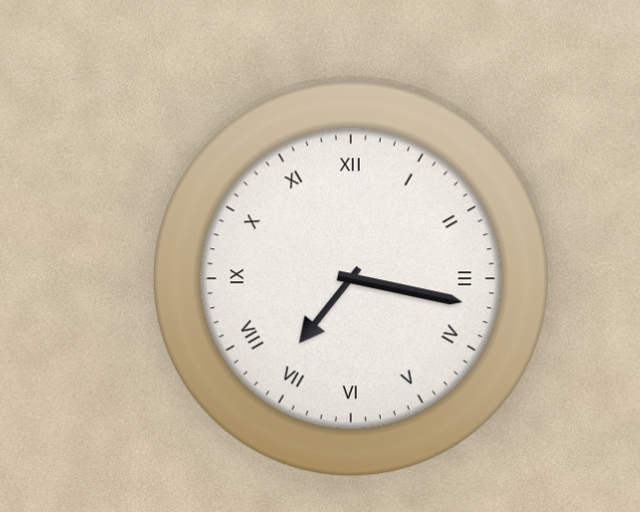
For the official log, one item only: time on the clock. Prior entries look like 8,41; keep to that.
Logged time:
7,17
